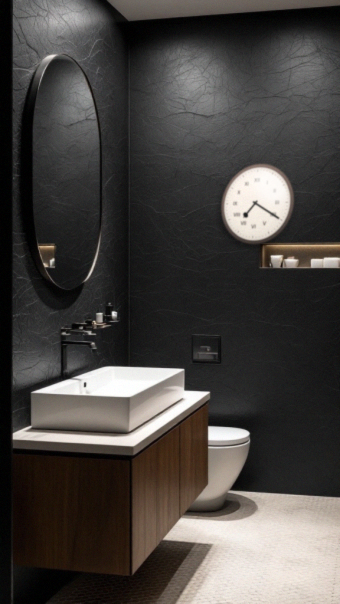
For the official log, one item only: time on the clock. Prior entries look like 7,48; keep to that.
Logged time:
7,20
